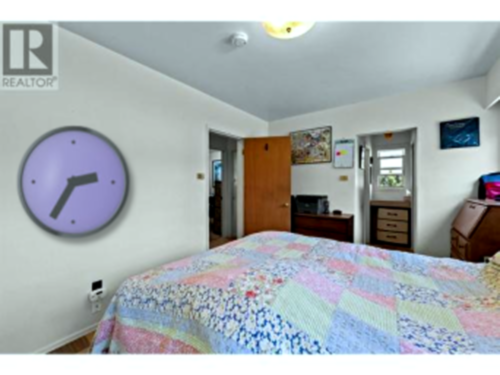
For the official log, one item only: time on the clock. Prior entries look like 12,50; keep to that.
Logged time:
2,35
